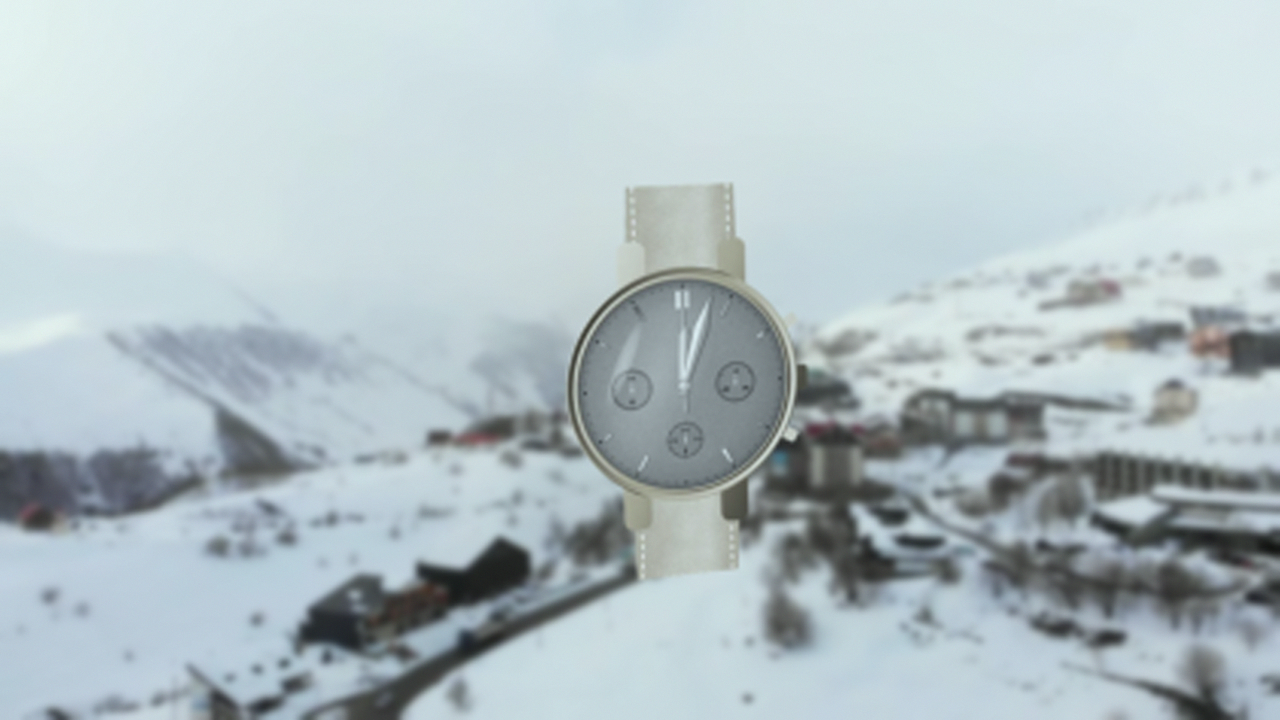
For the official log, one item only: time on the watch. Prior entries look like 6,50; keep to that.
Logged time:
12,03
